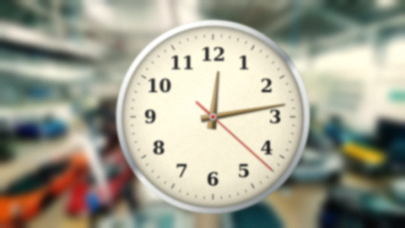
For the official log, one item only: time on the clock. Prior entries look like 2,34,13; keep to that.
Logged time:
12,13,22
